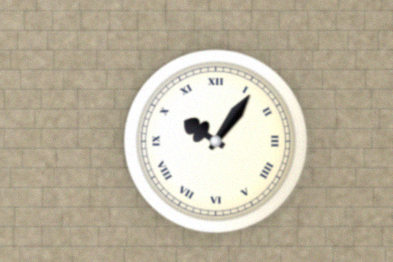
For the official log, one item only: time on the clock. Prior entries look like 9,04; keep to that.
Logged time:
10,06
